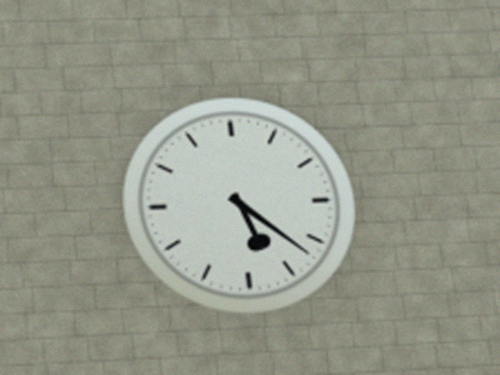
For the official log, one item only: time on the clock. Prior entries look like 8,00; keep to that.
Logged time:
5,22
